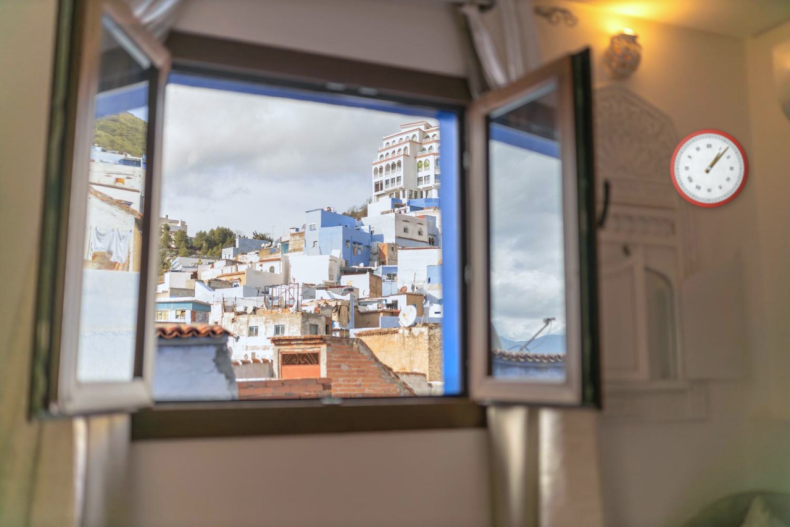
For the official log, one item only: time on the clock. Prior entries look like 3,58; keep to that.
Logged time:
1,07
